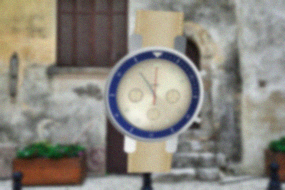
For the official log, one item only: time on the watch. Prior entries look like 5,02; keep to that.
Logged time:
10,54
